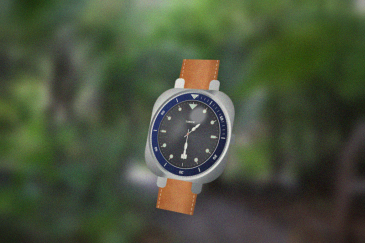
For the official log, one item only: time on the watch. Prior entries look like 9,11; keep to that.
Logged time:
1,30
